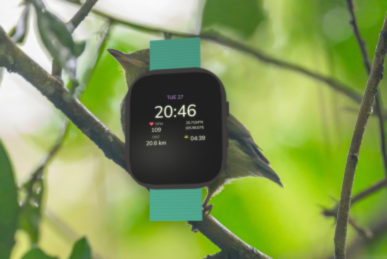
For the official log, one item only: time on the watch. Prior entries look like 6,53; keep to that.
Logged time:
20,46
